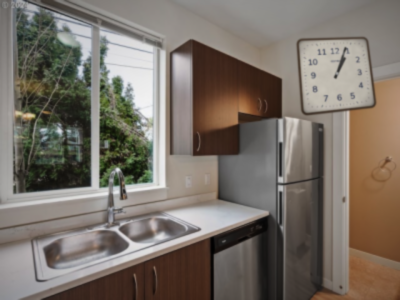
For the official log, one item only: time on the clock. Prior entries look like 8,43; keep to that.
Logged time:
1,04
